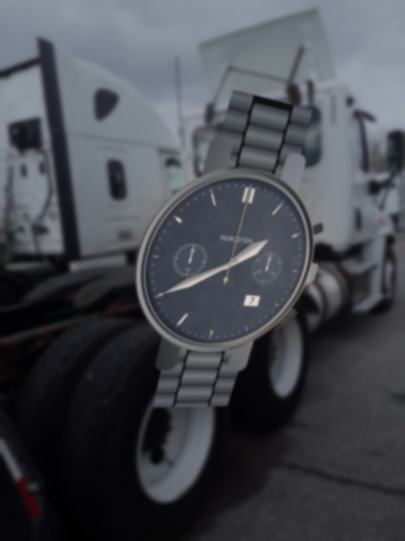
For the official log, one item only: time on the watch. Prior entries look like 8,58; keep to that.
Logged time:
1,40
